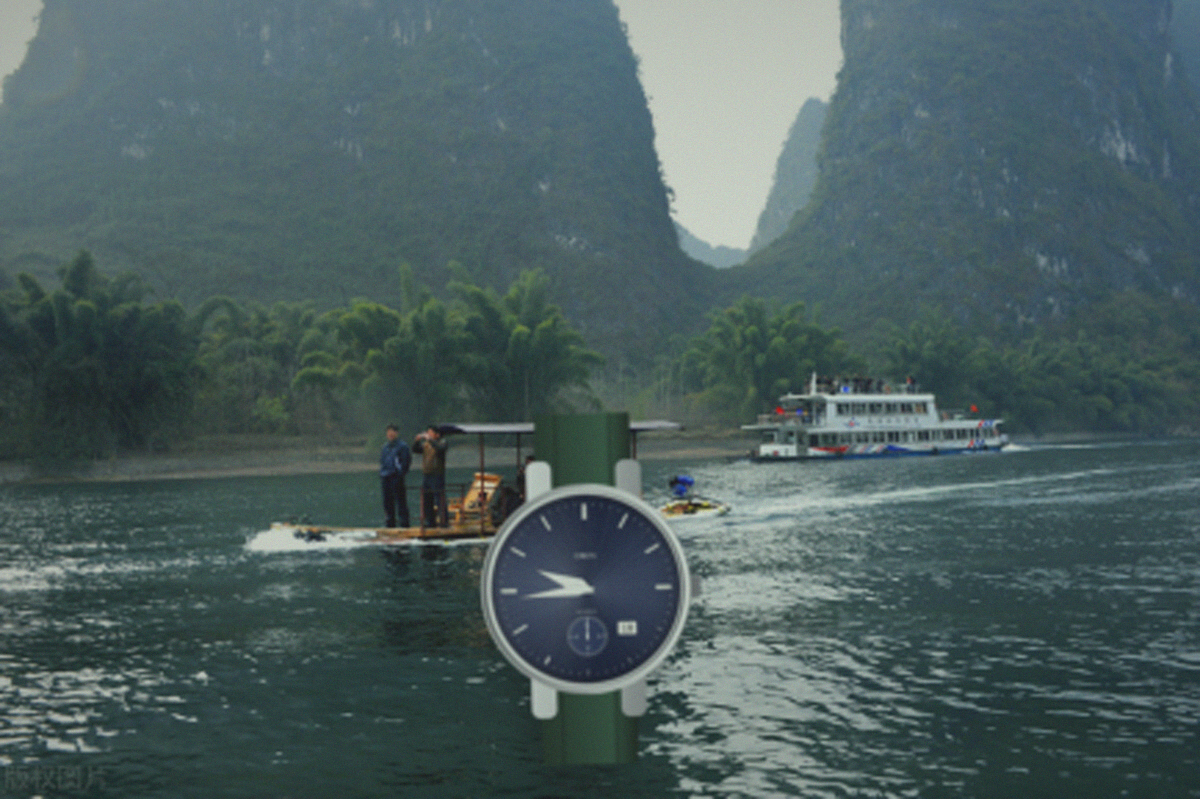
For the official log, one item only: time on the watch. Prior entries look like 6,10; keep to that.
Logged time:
9,44
